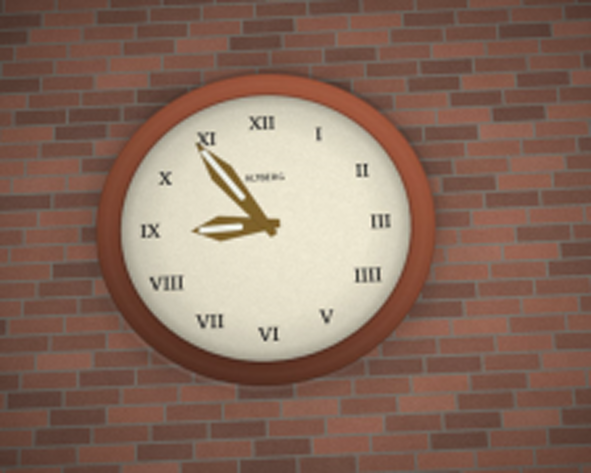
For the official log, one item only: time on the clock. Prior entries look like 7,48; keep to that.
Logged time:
8,54
